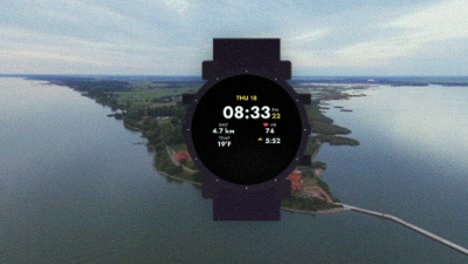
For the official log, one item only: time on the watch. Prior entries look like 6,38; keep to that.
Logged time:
8,33
